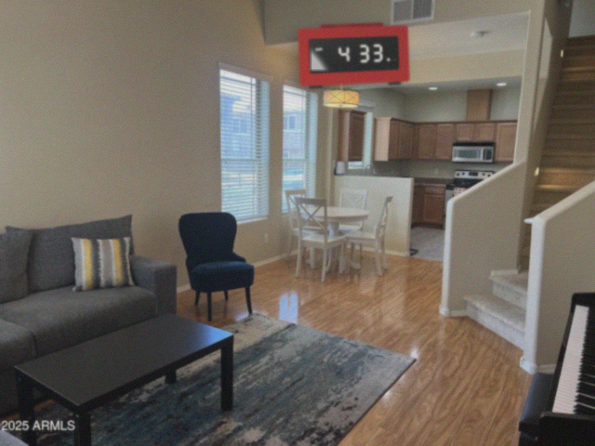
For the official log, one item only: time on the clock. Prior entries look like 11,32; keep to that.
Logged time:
4,33
